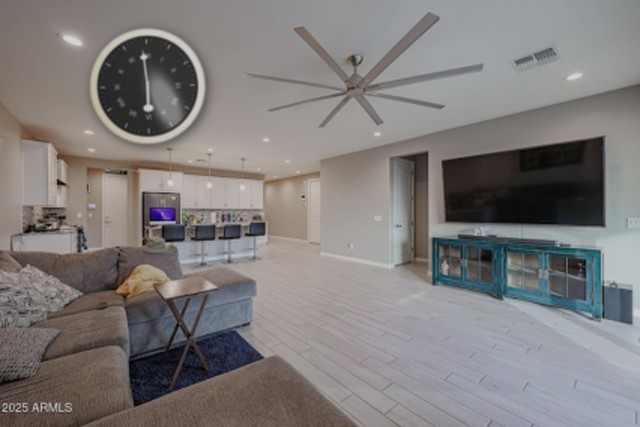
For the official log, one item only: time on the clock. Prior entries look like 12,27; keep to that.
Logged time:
5,59
